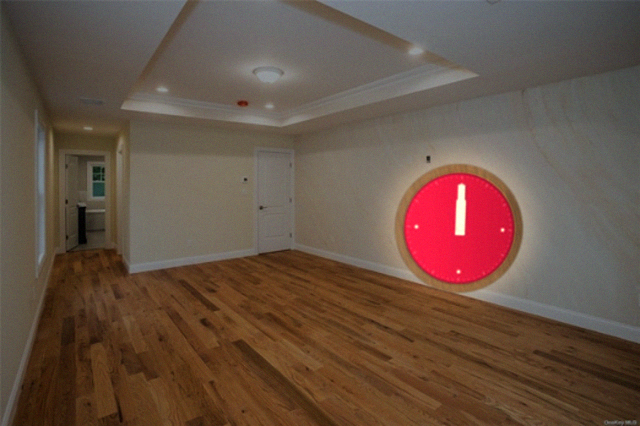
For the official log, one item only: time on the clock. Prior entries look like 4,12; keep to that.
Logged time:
12,00
